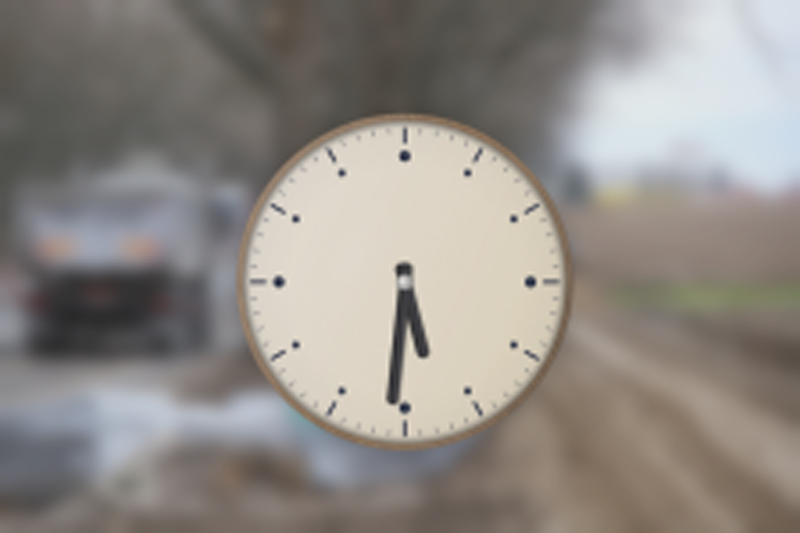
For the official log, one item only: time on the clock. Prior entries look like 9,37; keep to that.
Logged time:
5,31
